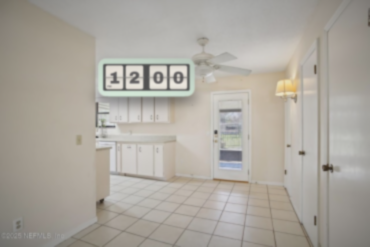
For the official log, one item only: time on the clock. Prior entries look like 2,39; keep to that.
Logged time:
12,00
